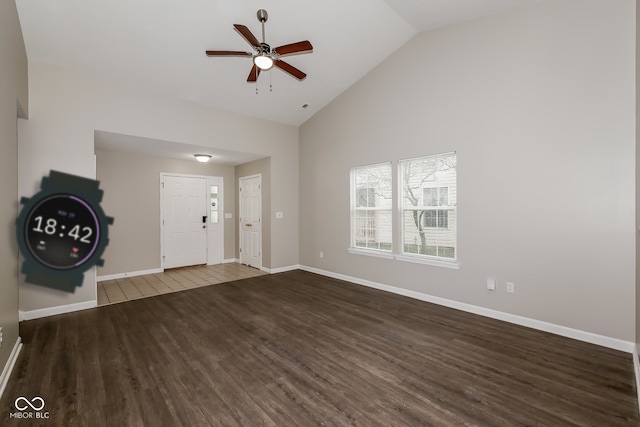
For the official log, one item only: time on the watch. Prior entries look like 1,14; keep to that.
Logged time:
18,42
